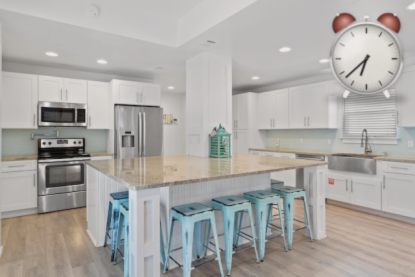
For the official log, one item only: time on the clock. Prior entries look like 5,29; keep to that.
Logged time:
6,38
